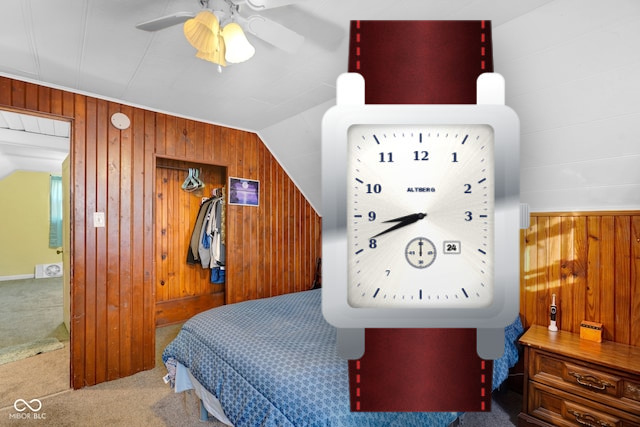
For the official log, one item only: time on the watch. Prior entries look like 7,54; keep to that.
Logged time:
8,41
